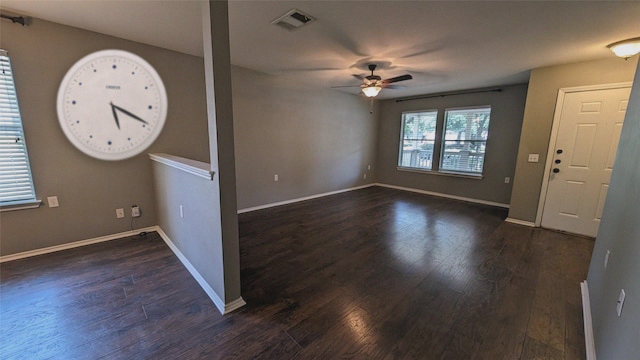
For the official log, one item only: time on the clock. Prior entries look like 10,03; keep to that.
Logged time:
5,19
